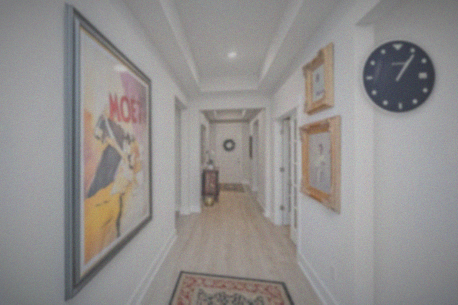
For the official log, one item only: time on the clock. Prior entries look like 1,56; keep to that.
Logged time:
1,06
